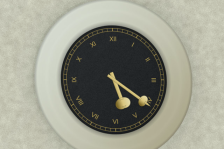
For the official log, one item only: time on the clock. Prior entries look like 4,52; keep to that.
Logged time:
5,21
